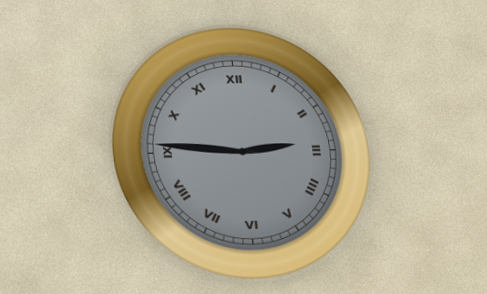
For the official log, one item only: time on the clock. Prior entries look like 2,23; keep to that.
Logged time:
2,46
